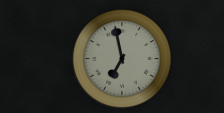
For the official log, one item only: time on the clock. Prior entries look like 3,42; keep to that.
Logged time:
6,58
